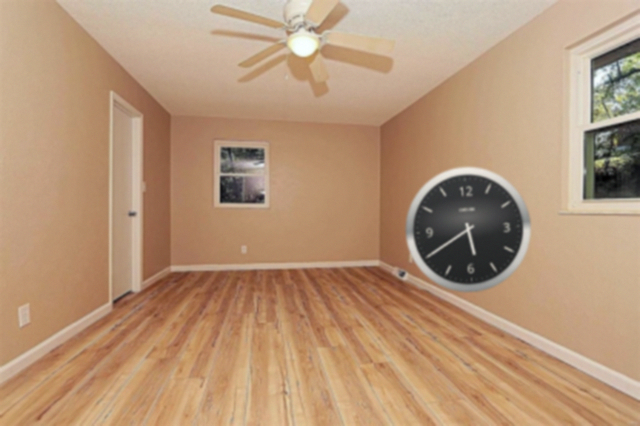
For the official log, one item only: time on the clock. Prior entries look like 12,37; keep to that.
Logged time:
5,40
